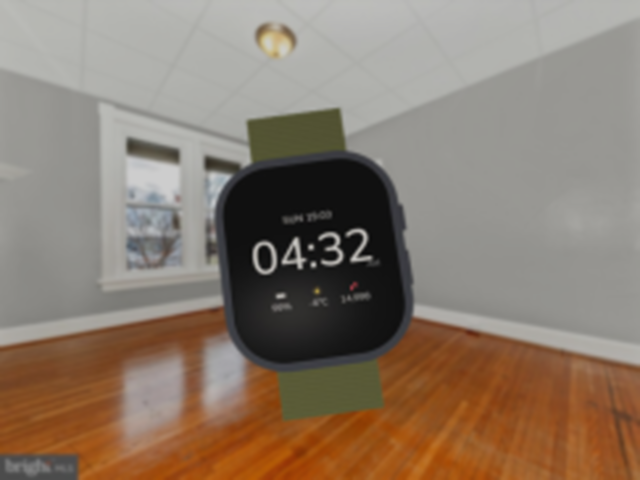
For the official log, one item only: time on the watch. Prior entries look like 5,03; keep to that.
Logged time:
4,32
